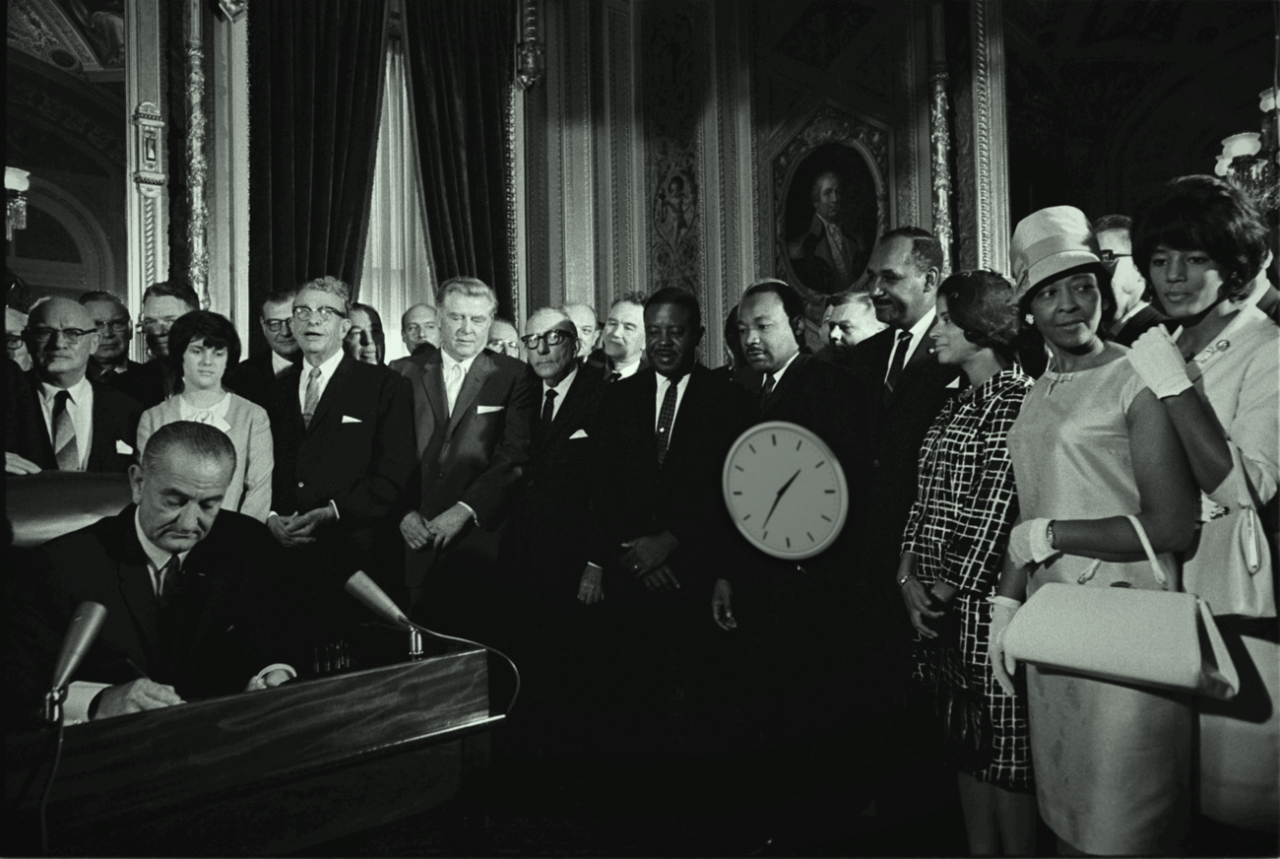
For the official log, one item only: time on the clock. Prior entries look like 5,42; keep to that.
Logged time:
1,36
